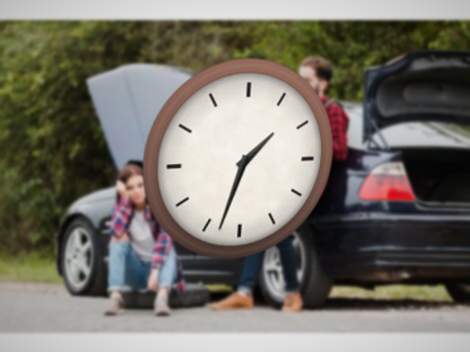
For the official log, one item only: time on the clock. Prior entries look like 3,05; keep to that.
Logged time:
1,33
